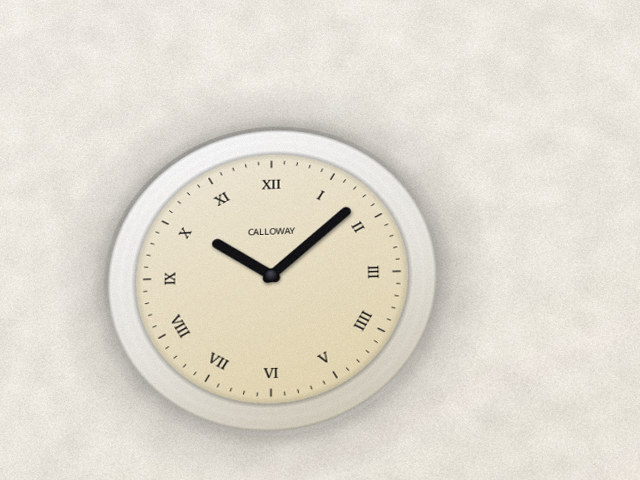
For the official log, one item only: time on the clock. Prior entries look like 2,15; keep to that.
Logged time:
10,08
